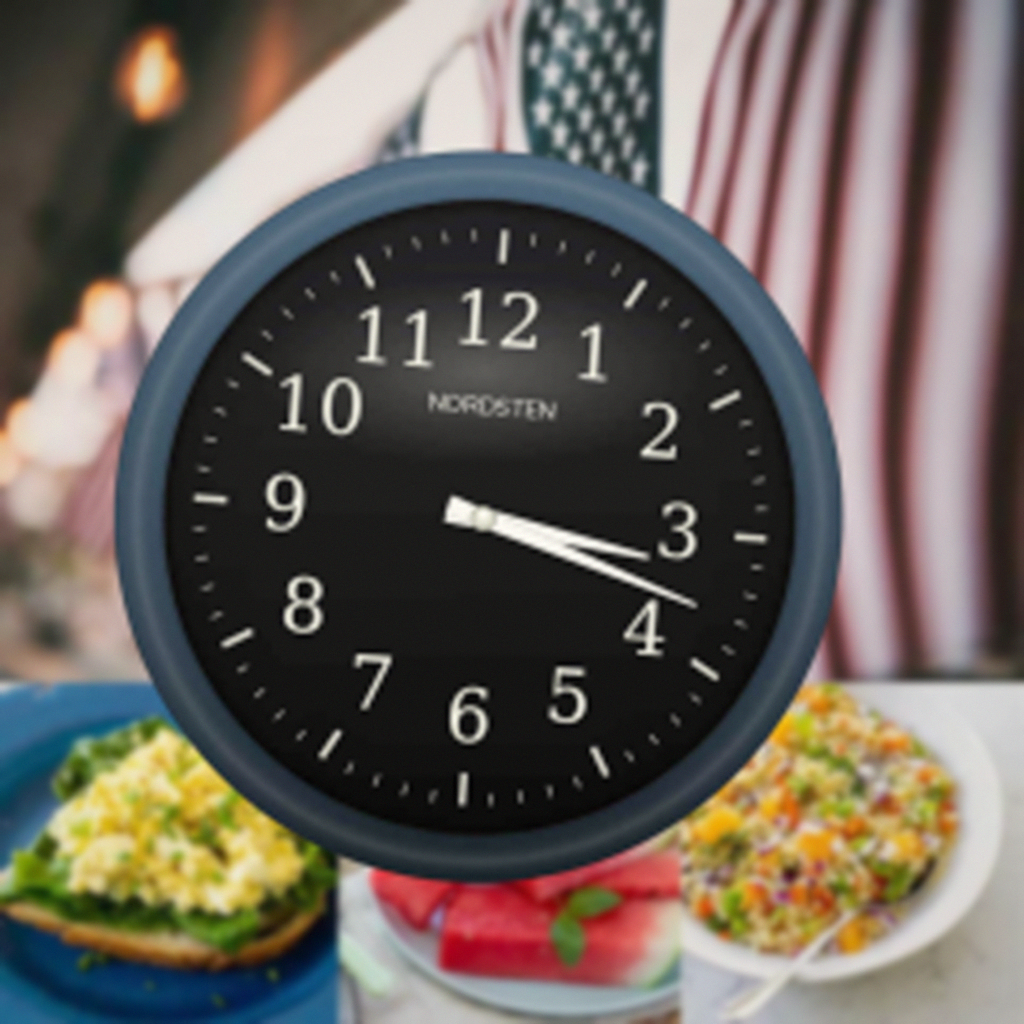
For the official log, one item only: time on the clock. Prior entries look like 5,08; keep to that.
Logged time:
3,18
